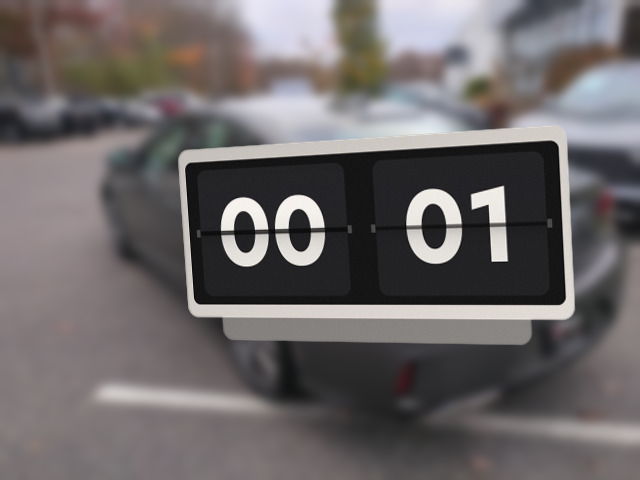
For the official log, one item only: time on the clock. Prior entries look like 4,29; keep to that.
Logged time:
0,01
